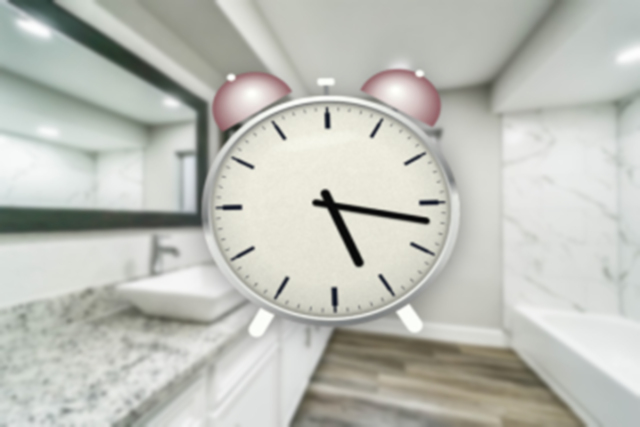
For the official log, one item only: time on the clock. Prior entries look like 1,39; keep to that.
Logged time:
5,17
